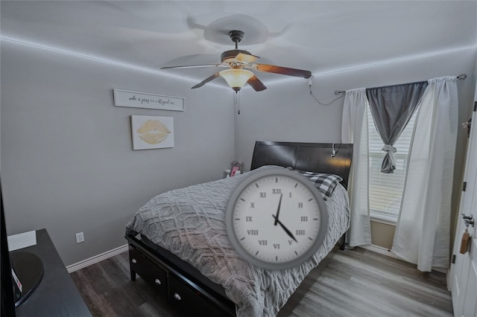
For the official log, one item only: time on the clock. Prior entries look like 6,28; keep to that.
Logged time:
12,23
